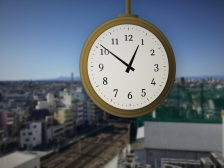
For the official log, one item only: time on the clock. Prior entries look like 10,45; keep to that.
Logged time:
12,51
